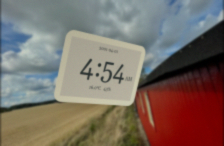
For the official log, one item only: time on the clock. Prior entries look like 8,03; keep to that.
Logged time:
4,54
